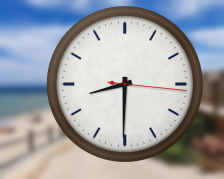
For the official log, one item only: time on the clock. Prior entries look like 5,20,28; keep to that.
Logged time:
8,30,16
